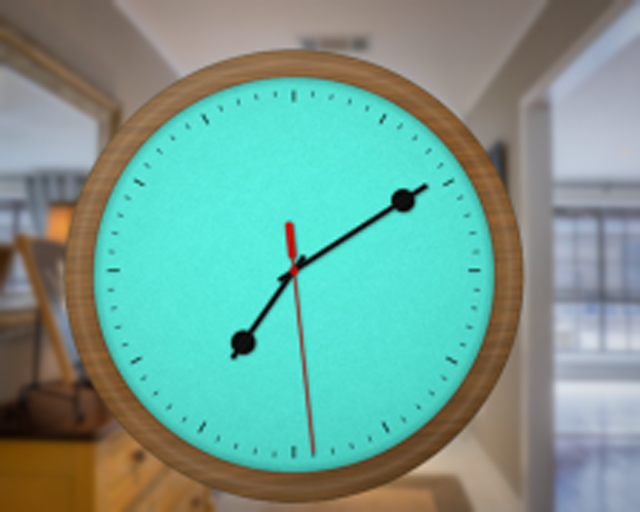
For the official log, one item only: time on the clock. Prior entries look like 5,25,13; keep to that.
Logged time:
7,09,29
